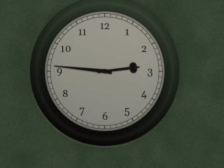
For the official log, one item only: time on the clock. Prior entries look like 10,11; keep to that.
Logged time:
2,46
